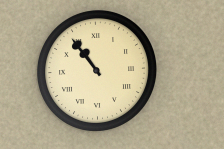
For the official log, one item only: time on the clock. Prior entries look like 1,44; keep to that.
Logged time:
10,54
